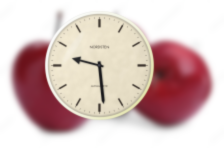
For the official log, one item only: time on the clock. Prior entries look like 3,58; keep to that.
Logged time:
9,29
